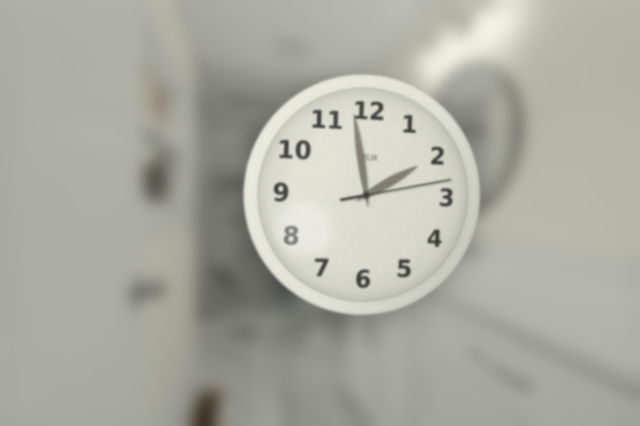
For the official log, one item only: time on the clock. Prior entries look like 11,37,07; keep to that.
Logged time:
1,58,13
